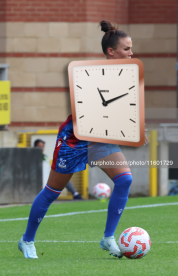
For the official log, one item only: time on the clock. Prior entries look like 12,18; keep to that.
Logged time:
11,11
